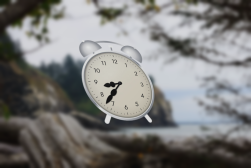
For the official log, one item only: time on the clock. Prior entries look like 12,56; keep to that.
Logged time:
8,37
